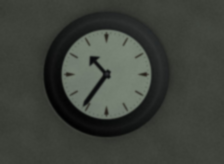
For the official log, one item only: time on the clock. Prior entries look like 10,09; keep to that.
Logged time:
10,36
